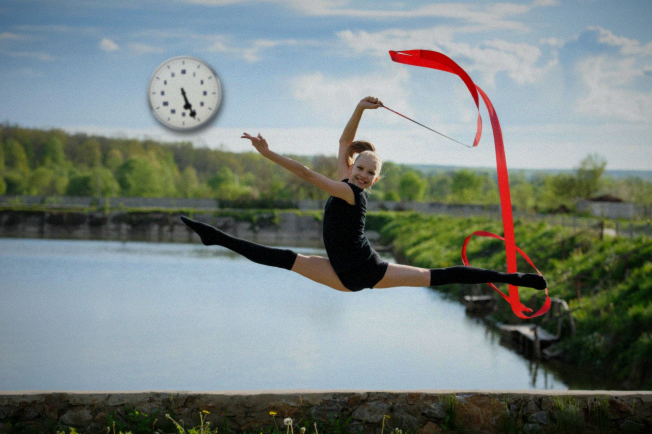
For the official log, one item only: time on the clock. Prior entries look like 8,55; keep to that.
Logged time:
5,26
